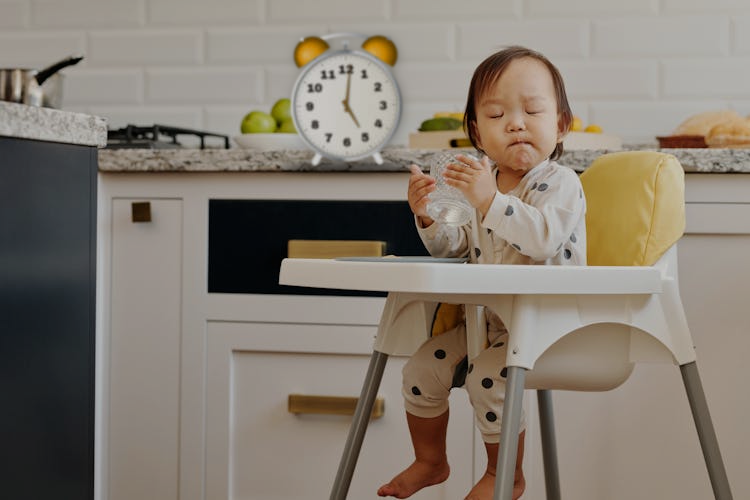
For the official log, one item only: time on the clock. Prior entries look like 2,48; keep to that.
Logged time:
5,01
